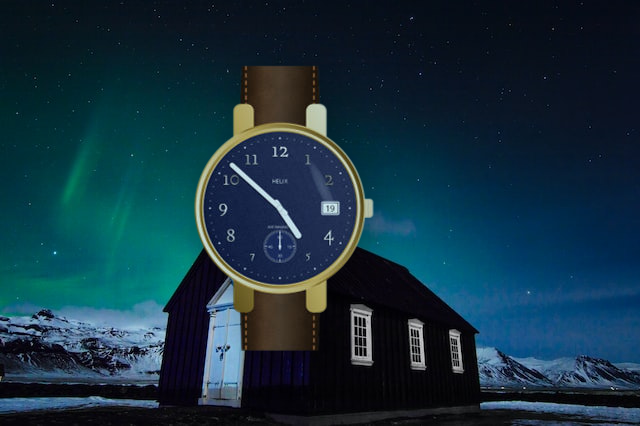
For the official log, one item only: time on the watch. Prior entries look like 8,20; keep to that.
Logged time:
4,52
